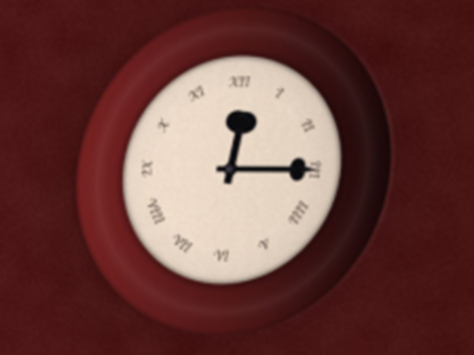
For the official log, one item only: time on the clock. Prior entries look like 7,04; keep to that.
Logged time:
12,15
